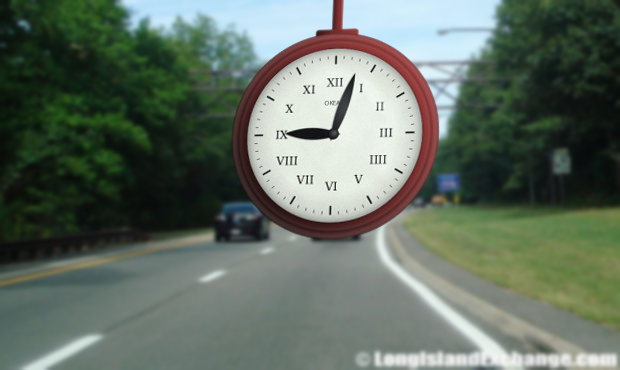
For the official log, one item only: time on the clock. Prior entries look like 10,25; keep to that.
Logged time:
9,03
